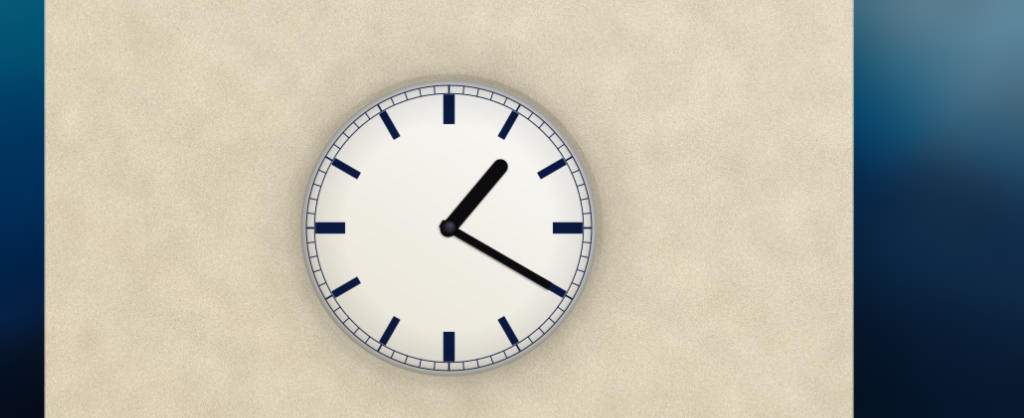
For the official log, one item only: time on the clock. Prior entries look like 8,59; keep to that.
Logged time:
1,20
